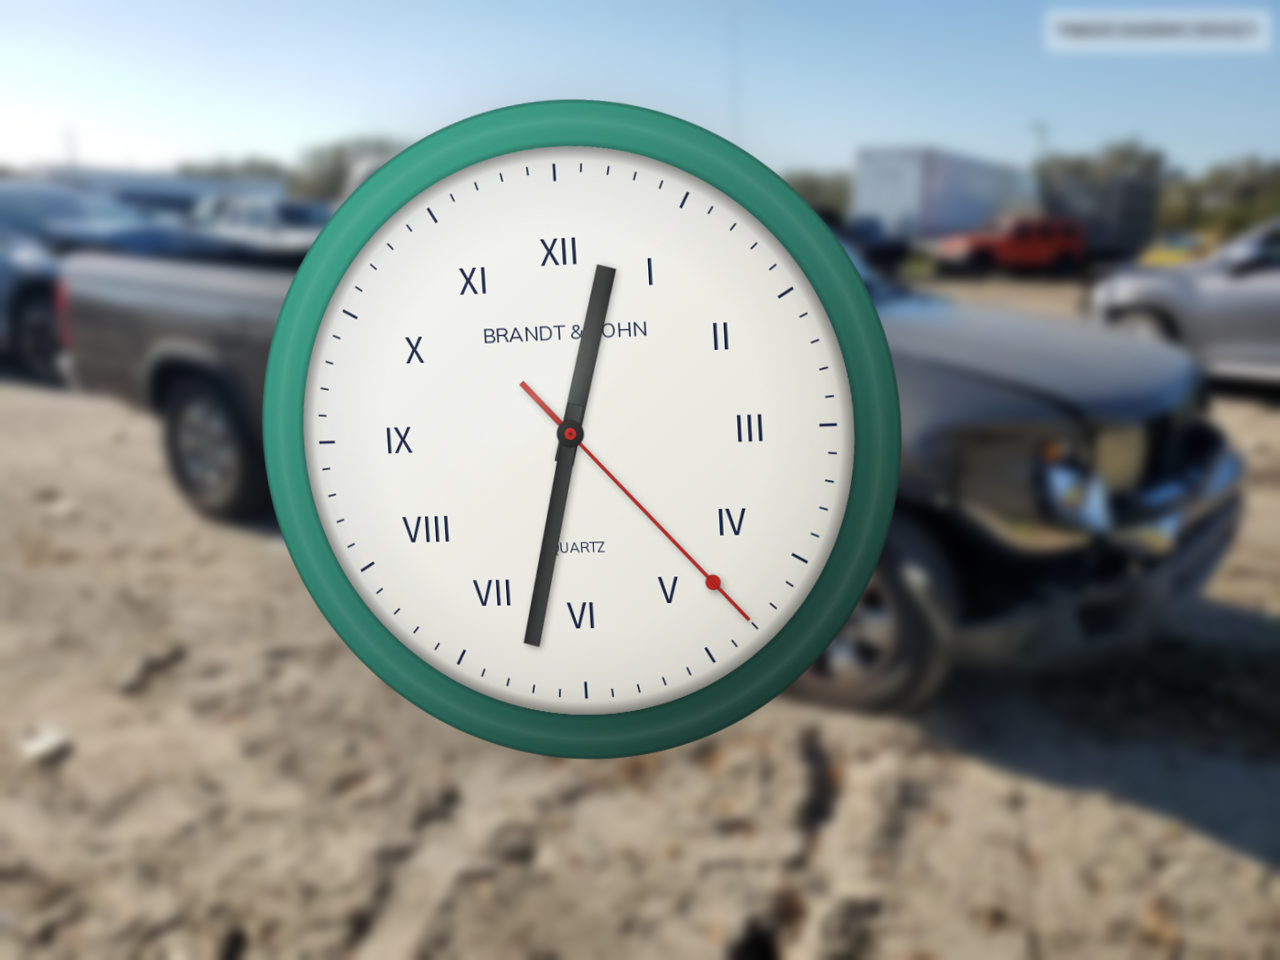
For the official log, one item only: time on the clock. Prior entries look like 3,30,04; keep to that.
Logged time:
12,32,23
